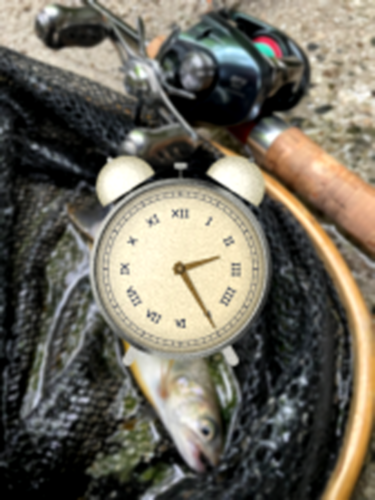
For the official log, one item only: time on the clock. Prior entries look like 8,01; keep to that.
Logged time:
2,25
